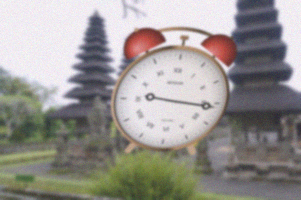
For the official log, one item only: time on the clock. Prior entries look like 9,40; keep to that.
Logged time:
9,16
